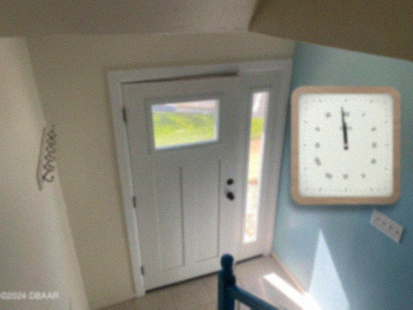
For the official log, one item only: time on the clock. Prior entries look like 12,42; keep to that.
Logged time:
11,59
